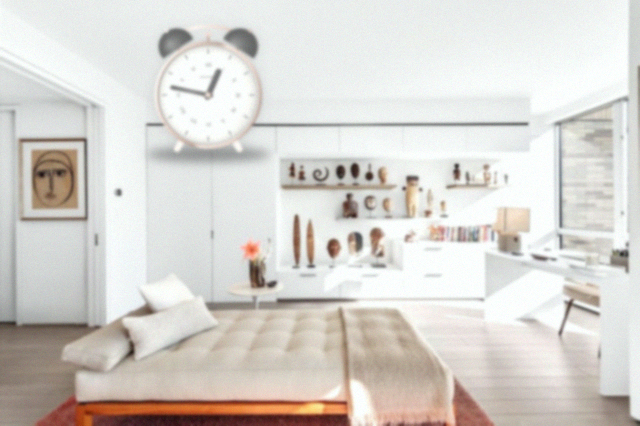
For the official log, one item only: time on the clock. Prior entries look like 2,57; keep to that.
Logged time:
12,47
